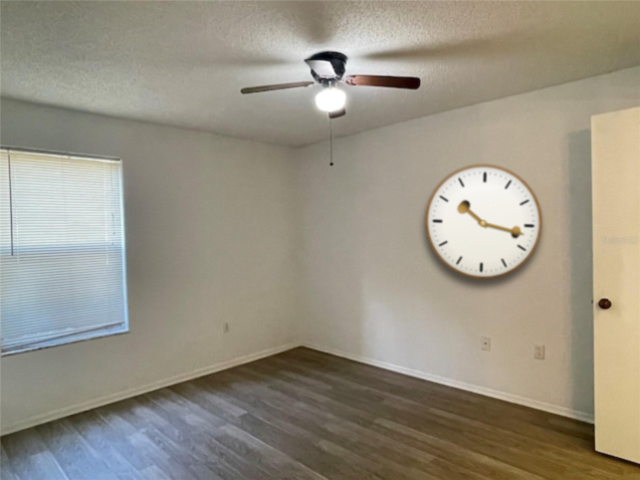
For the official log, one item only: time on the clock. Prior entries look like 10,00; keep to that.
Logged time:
10,17
